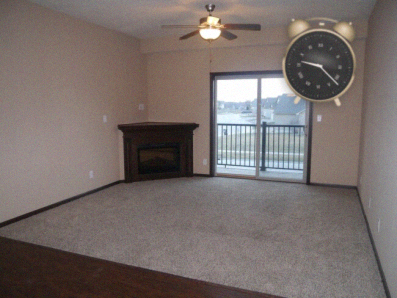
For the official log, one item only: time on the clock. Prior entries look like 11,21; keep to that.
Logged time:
9,22
